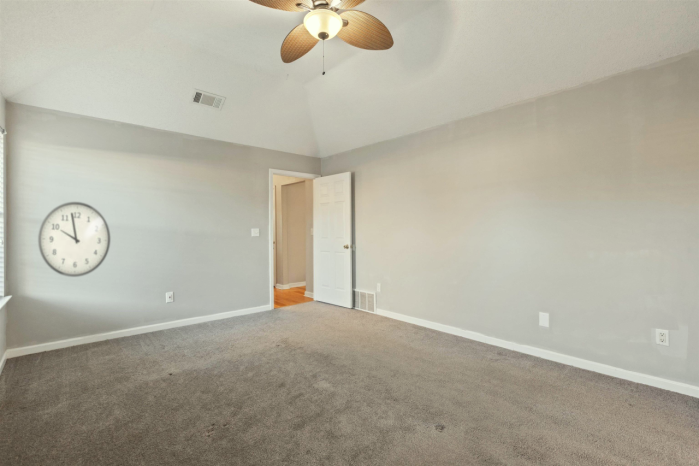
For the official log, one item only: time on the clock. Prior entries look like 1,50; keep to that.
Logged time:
9,58
